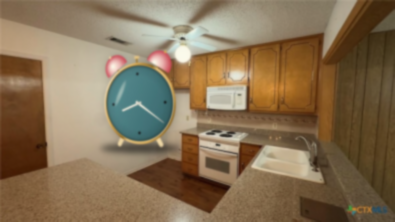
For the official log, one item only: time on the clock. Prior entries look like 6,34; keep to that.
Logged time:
8,21
